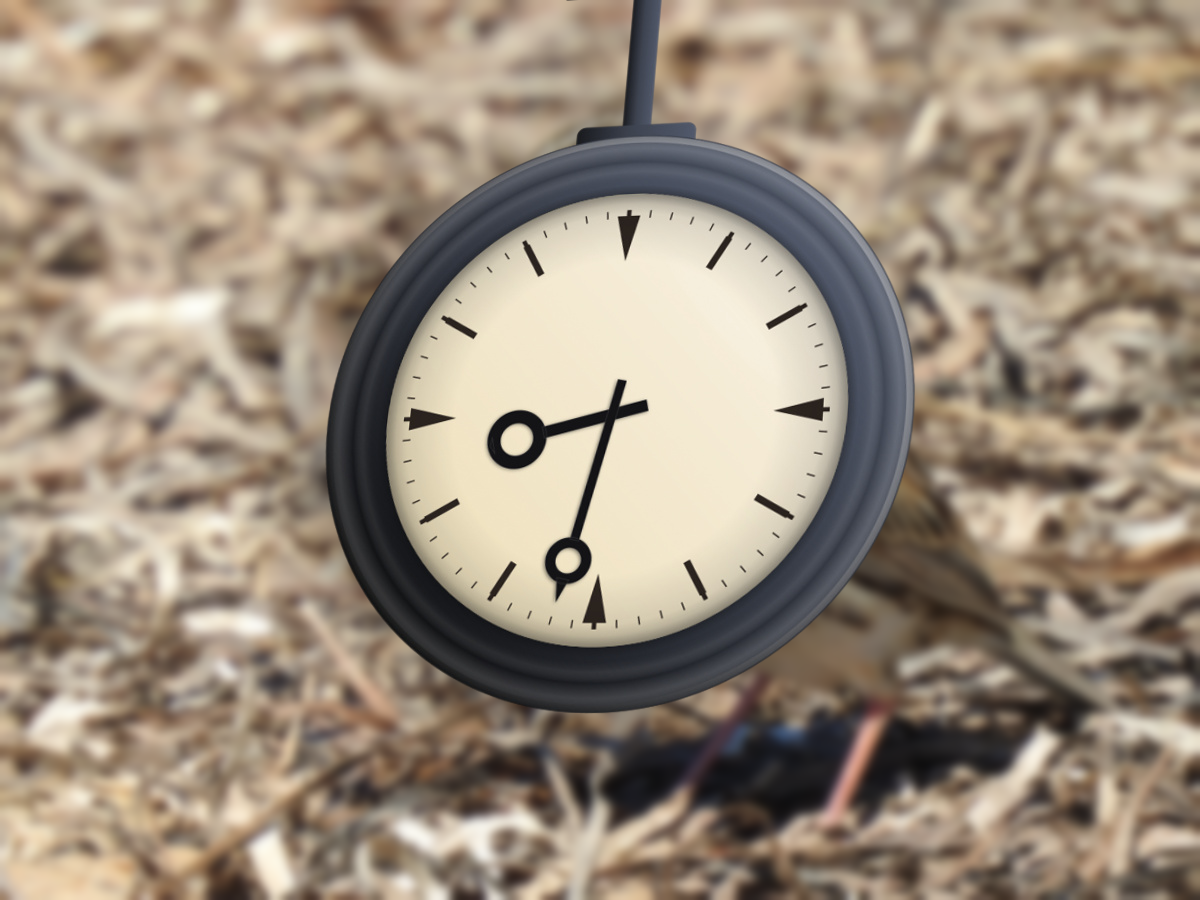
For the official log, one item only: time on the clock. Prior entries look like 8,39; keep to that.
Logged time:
8,32
